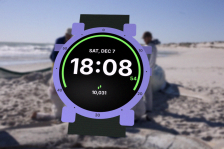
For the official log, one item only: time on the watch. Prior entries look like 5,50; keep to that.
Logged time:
18,08
